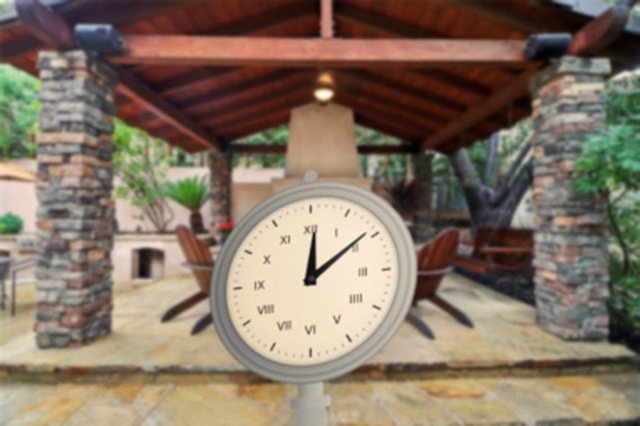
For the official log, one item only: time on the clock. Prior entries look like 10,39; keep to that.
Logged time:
12,09
